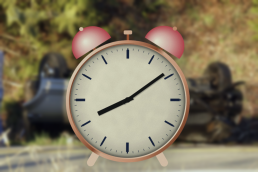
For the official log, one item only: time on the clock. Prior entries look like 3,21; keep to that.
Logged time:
8,09
